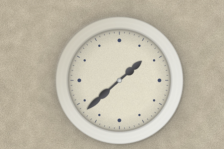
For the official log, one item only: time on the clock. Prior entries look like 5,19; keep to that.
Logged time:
1,38
